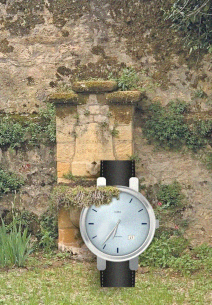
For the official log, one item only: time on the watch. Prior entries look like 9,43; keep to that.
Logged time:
6,36
